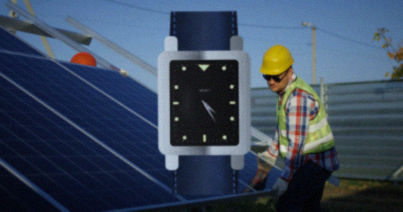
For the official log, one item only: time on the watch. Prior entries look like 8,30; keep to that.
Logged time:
4,25
